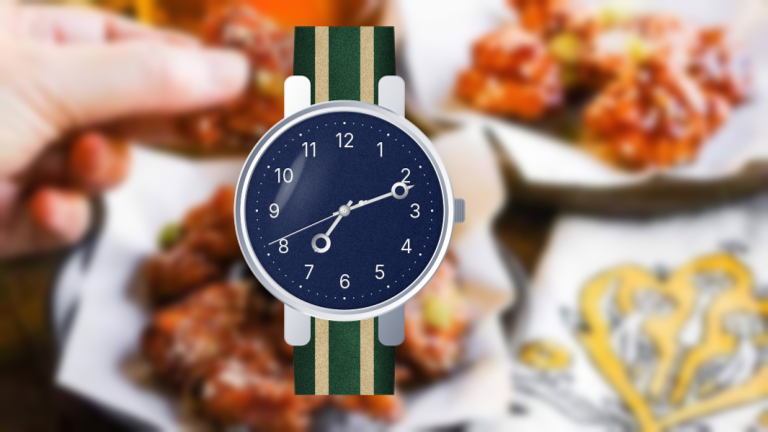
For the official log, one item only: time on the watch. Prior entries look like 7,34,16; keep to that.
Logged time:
7,11,41
